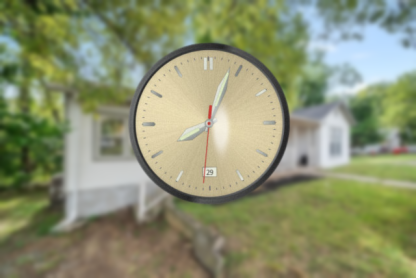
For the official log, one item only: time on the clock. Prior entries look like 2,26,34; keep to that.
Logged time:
8,03,31
